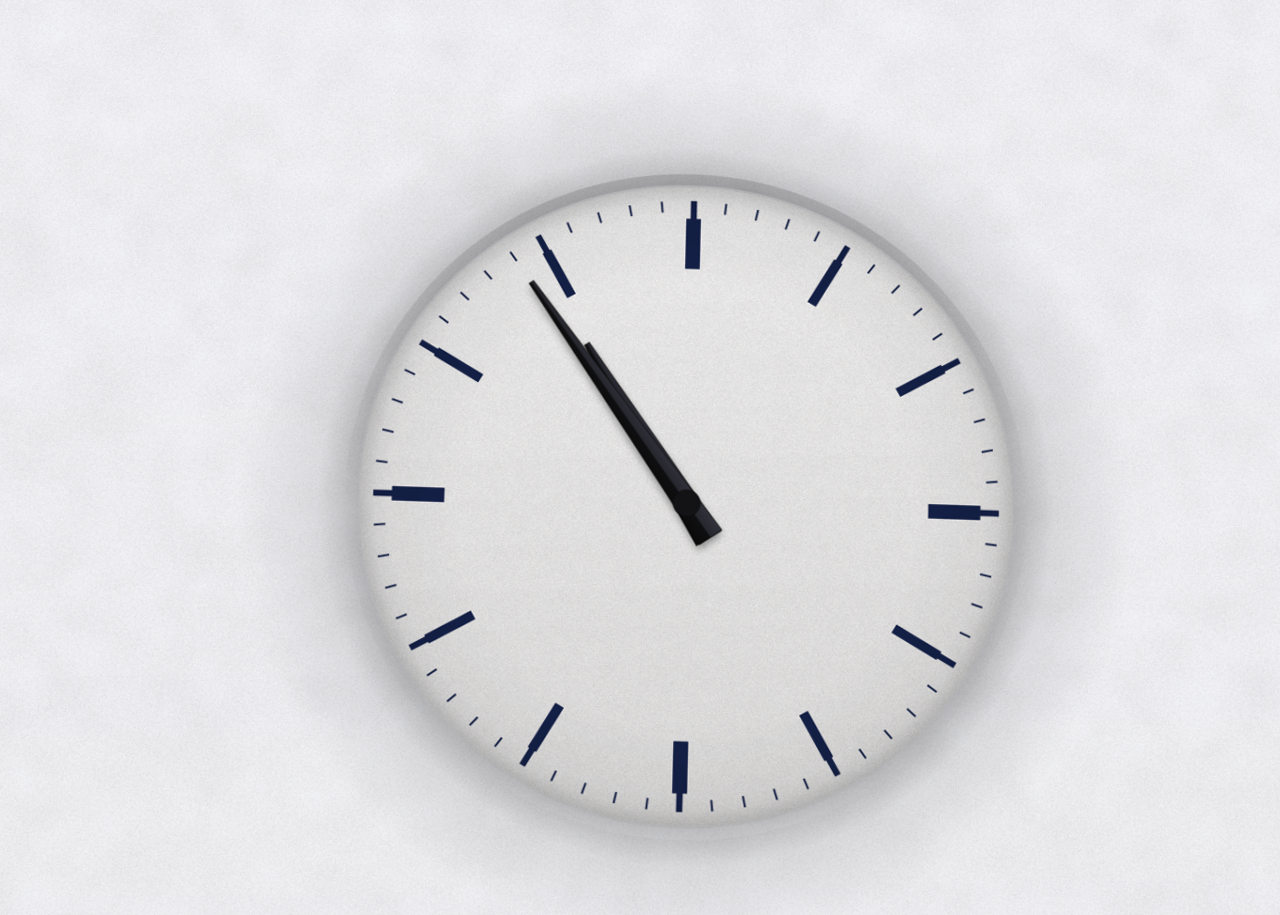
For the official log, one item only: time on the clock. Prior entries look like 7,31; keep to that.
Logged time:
10,54
